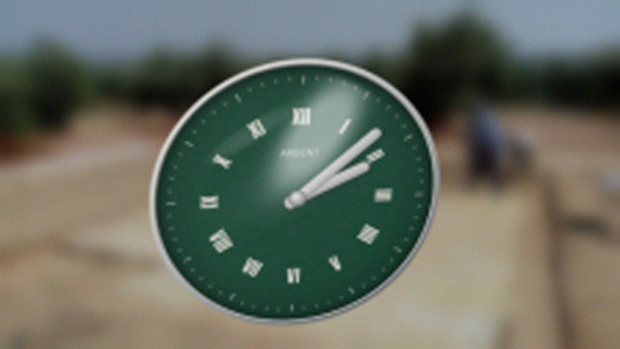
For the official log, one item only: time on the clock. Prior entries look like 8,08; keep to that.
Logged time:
2,08
